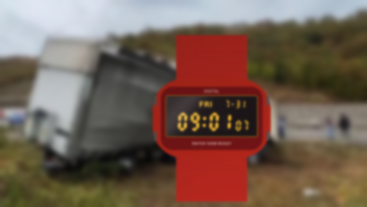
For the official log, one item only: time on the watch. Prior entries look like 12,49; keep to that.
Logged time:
9,01
